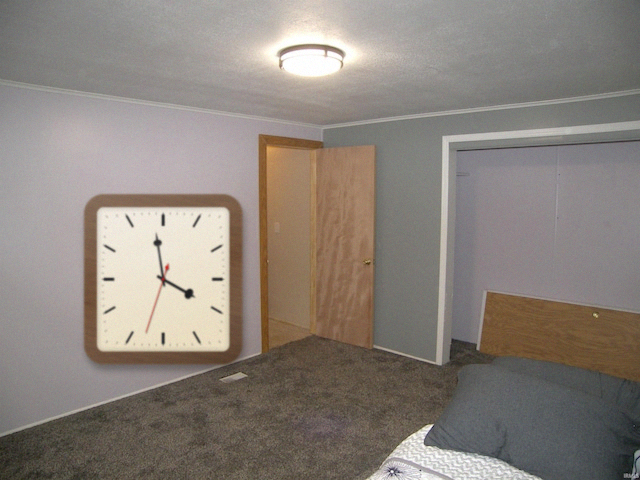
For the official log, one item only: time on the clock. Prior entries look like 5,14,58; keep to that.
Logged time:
3,58,33
